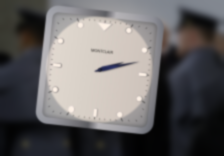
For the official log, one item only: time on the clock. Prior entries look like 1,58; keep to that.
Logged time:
2,12
